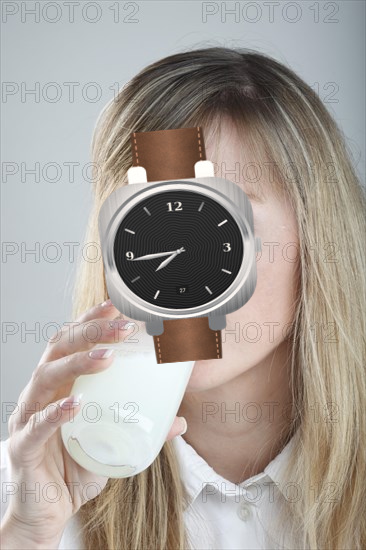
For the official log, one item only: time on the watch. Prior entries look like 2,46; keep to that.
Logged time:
7,44
